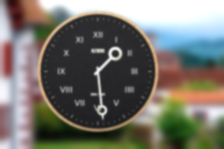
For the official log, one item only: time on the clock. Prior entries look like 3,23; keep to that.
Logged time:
1,29
